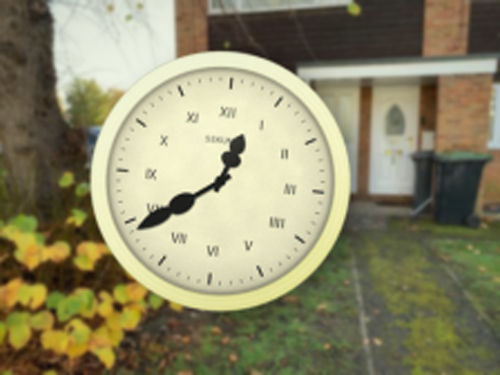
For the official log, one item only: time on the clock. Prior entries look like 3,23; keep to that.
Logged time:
12,39
